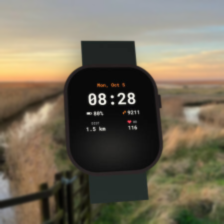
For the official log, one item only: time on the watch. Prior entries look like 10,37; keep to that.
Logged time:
8,28
